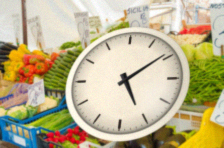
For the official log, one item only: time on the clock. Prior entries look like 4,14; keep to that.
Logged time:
5,09
